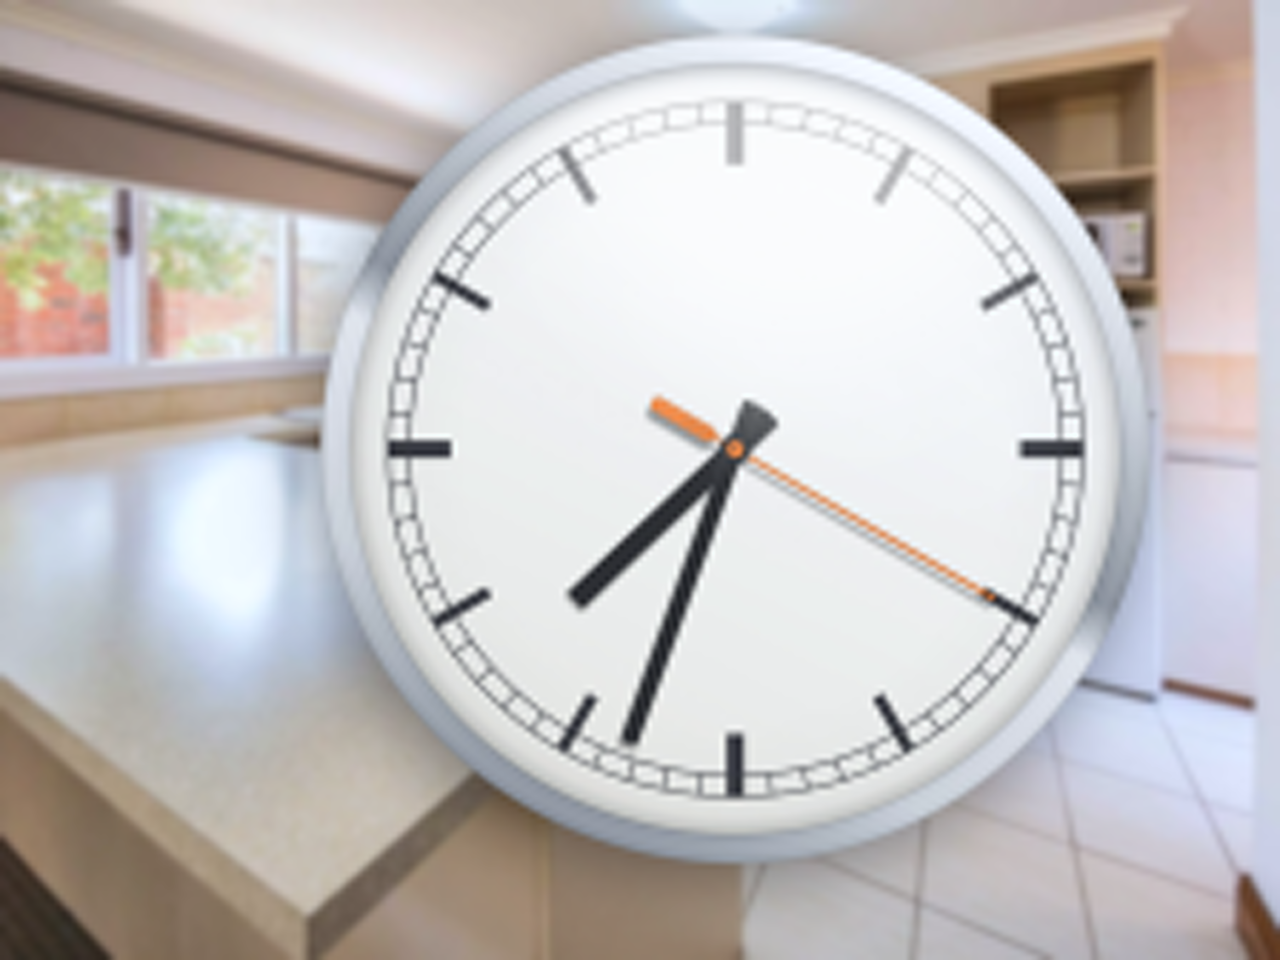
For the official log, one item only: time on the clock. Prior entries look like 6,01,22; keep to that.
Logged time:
7,33,20
